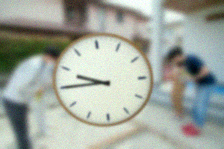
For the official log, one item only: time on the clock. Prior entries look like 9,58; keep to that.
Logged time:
9,45
